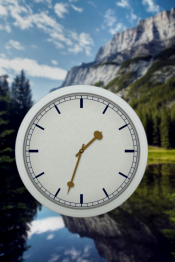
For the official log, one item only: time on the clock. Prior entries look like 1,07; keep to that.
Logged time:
1,33
